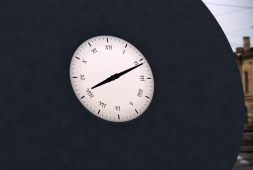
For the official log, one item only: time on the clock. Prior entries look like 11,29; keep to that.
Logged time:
8,11
